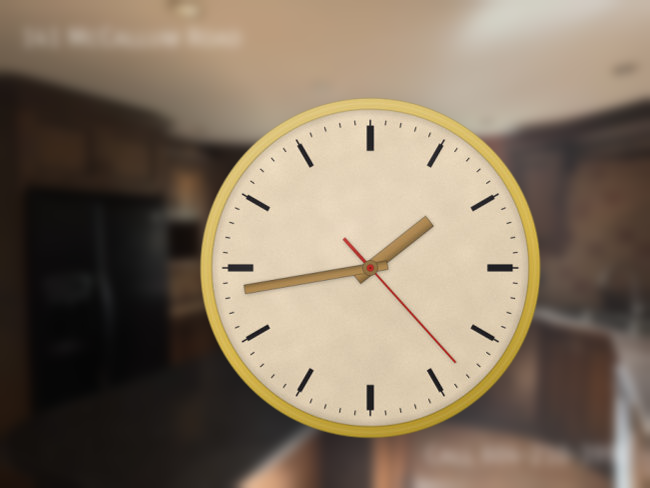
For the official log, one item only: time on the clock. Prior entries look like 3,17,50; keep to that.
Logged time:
1,43,23
